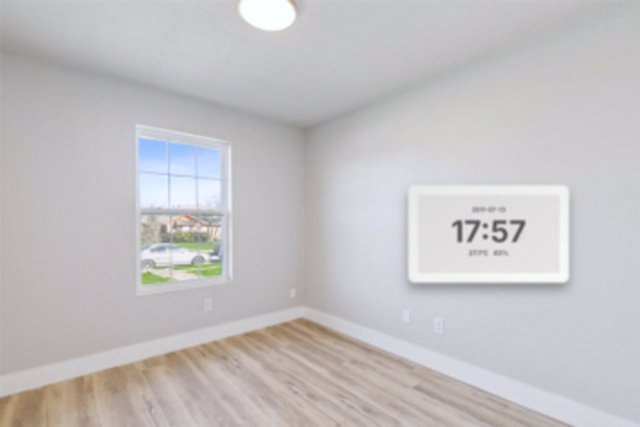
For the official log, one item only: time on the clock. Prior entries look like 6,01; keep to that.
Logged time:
17,57
